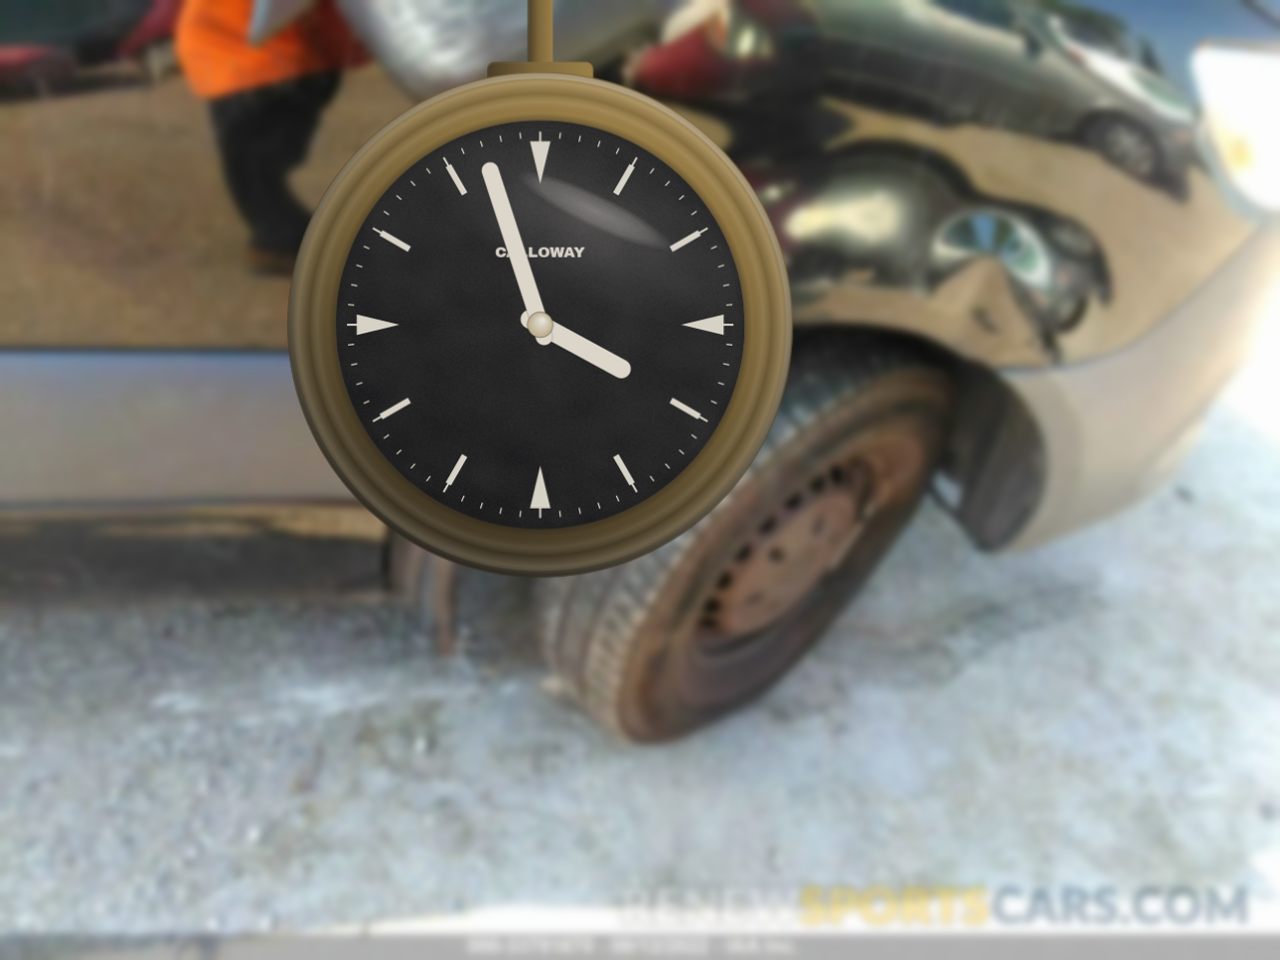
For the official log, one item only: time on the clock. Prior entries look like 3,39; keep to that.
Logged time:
3,57
